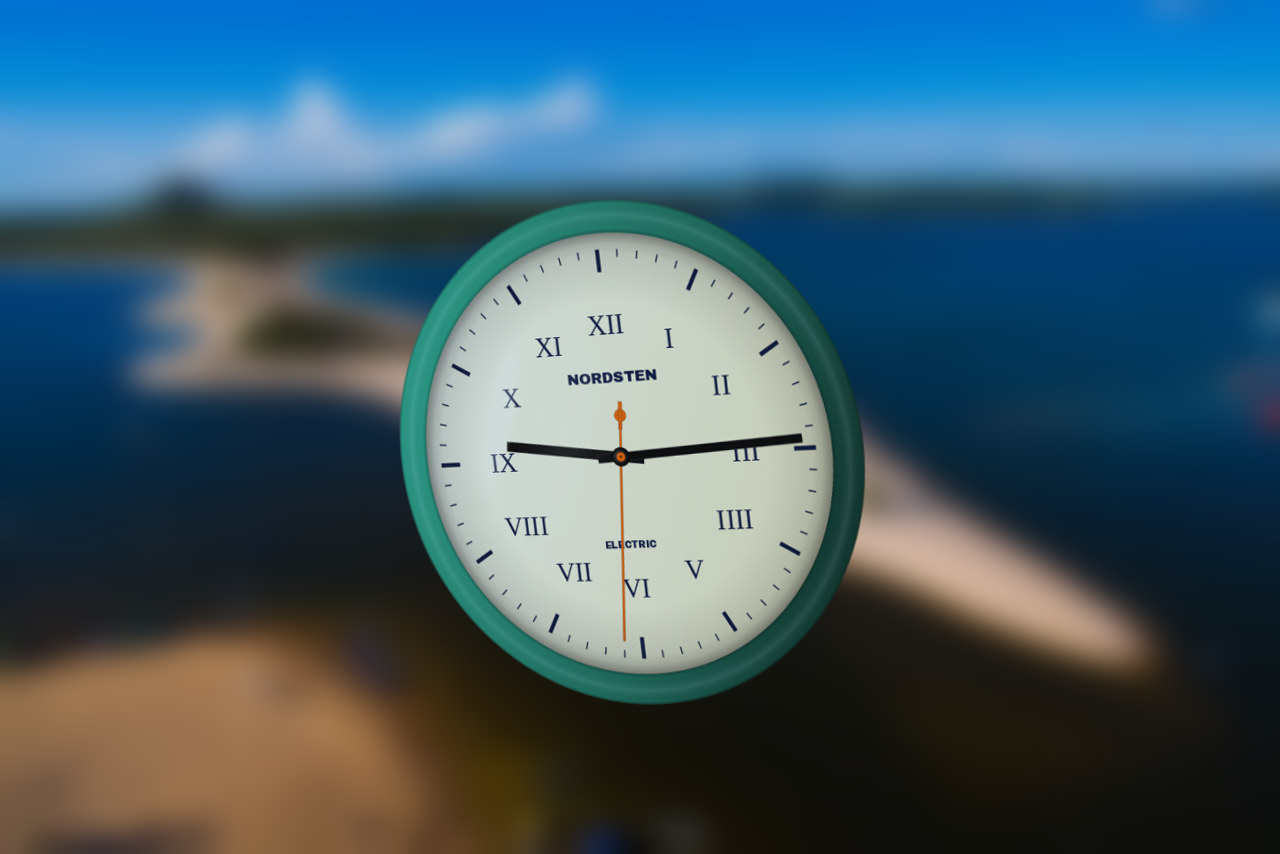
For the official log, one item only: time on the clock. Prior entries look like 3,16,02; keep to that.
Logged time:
9,14,31
